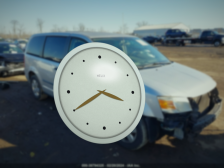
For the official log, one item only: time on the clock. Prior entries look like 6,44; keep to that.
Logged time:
3,40
